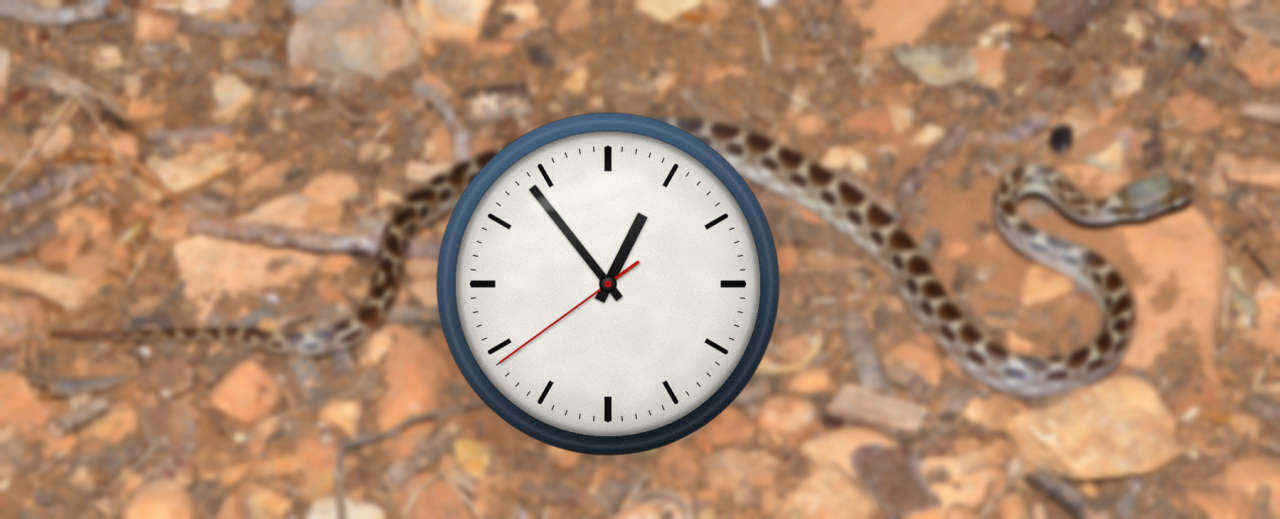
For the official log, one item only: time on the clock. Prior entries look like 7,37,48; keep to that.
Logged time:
12,53,39
